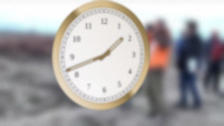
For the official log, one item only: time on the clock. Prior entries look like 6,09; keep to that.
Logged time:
1,42
